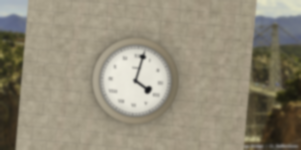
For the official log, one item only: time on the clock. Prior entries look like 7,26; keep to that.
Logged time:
4,02
